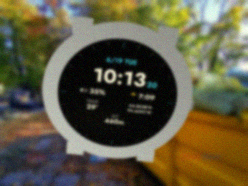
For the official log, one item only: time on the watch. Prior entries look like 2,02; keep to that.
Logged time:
10,13
